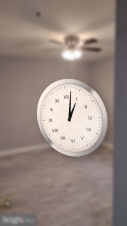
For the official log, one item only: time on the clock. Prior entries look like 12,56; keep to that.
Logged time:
1,02
